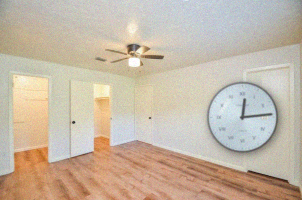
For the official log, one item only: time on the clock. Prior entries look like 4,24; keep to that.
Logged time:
12,14
